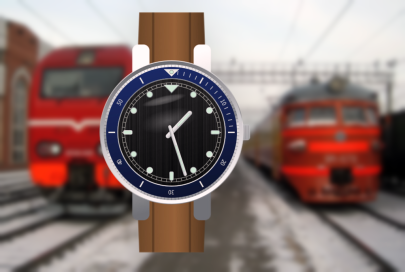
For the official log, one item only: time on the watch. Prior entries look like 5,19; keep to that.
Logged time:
1,27
